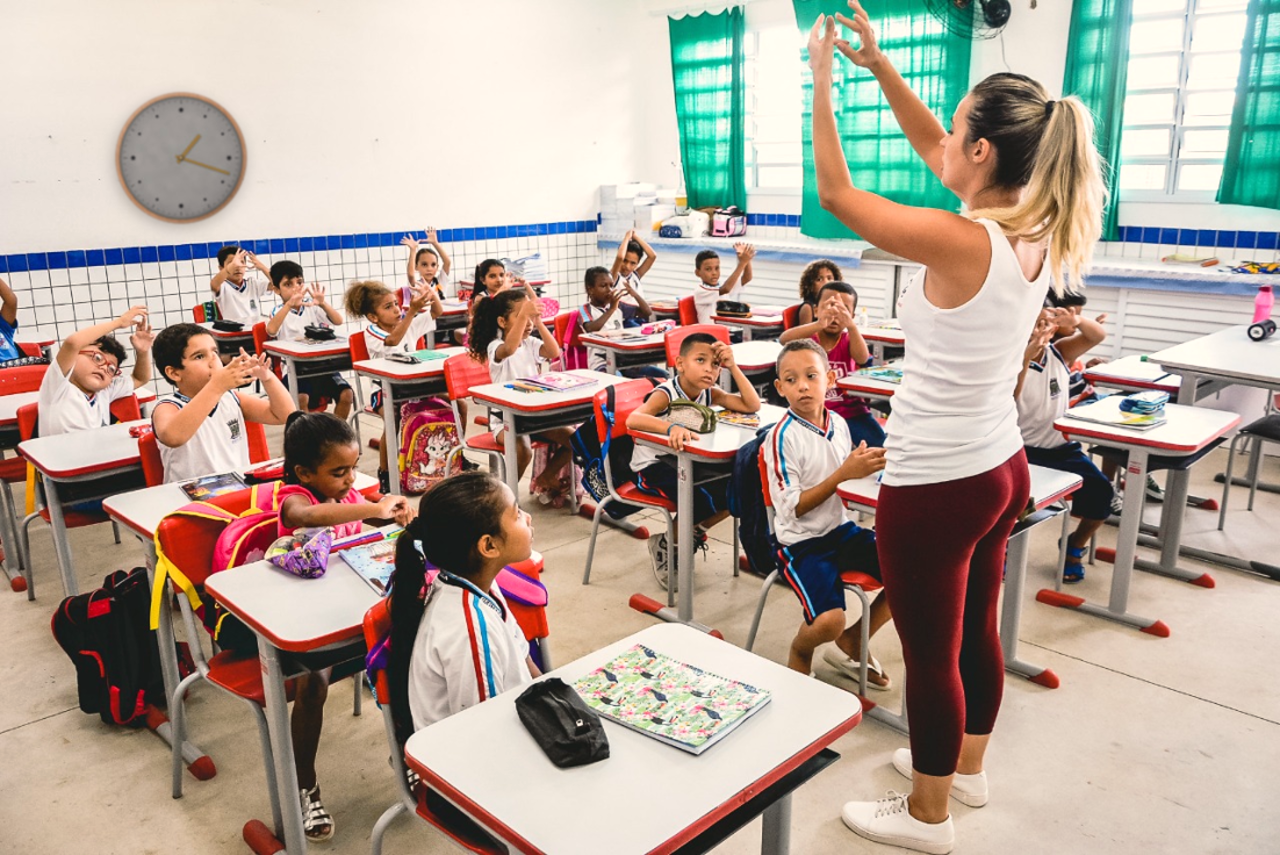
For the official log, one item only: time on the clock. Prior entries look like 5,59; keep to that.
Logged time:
1,18
